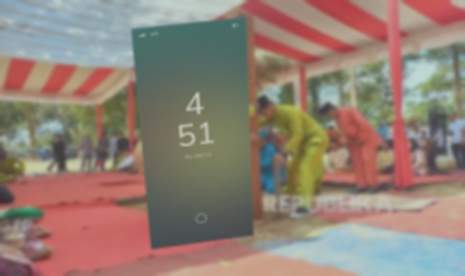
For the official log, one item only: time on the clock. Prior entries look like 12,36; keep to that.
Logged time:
4,51
